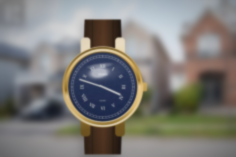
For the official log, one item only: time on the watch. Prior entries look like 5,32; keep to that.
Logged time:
3,48
